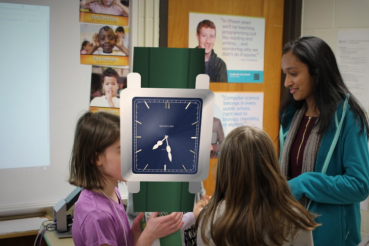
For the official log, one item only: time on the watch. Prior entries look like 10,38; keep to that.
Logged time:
7,28
